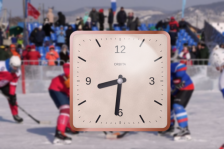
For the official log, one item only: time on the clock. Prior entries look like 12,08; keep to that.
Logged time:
8,31
